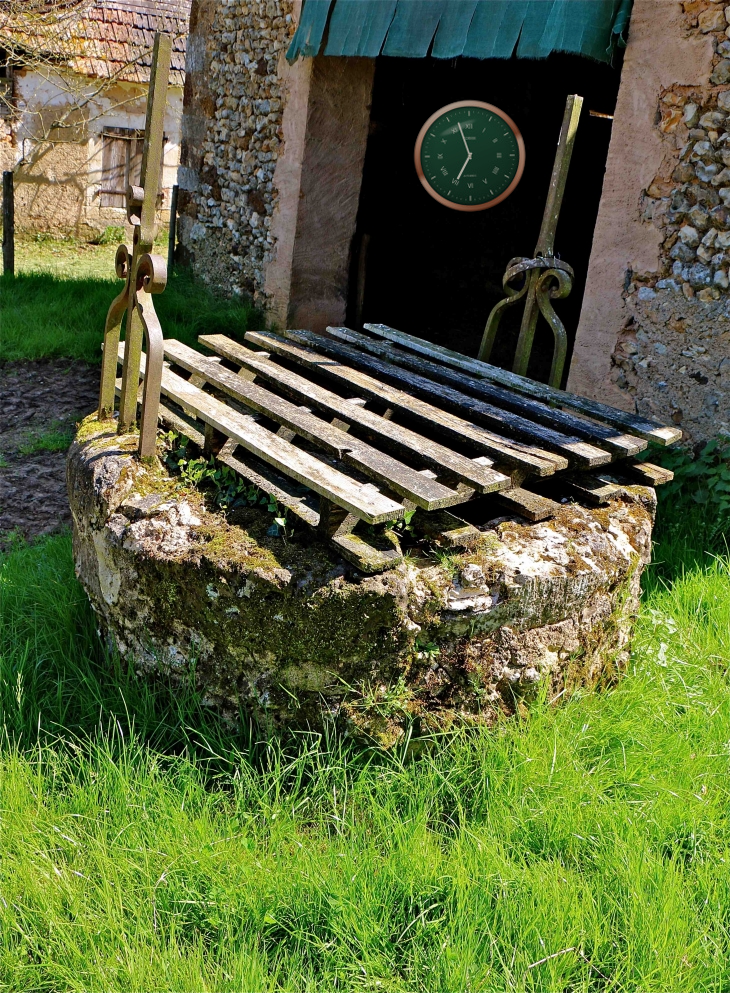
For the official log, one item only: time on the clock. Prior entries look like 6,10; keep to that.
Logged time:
6,57
